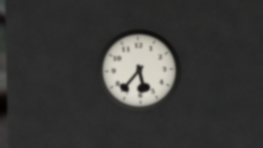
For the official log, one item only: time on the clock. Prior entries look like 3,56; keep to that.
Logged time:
5,37
